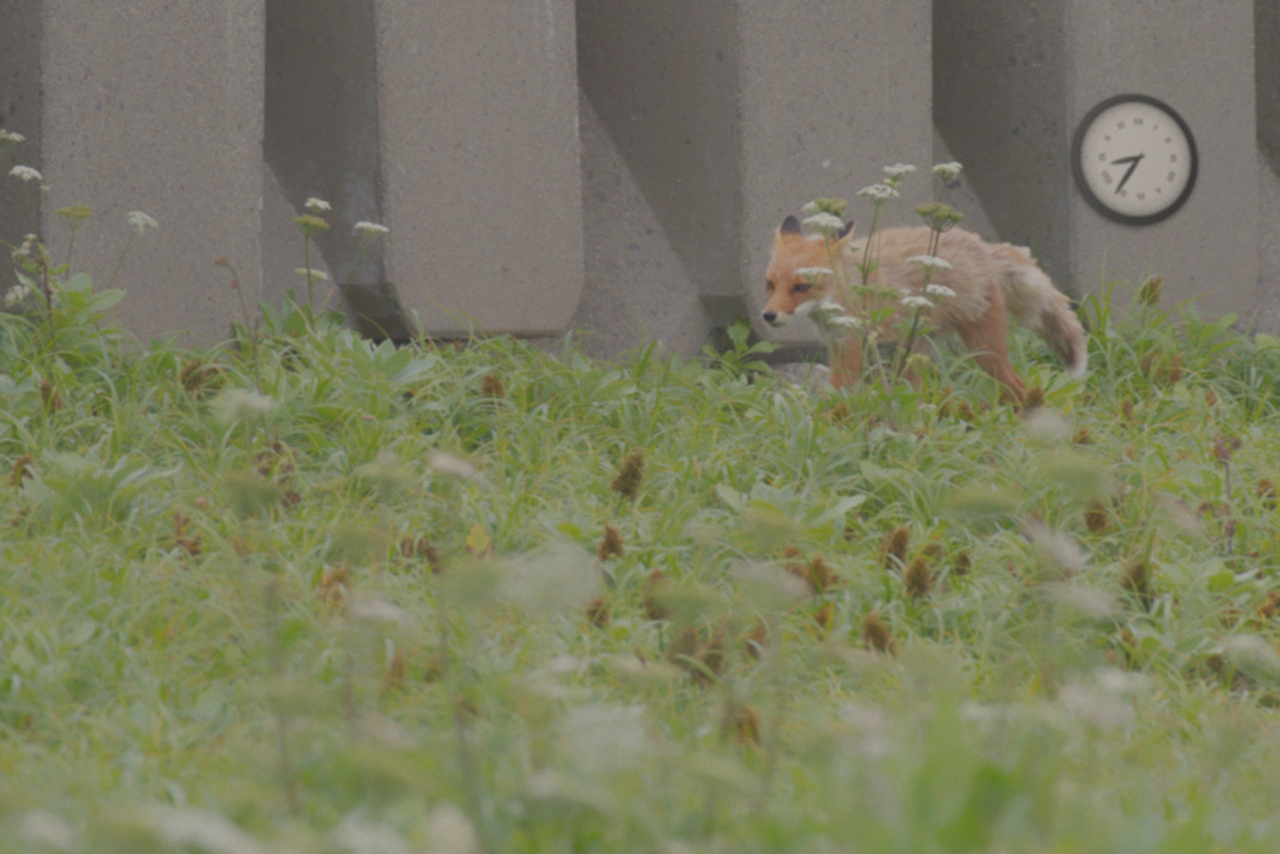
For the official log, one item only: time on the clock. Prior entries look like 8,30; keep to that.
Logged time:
8,36
